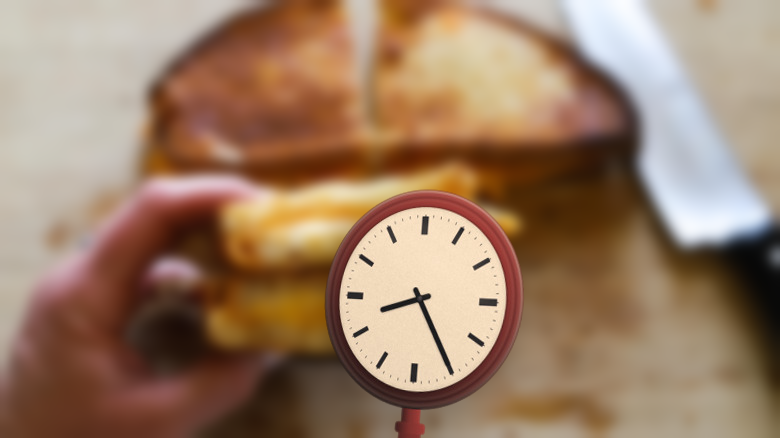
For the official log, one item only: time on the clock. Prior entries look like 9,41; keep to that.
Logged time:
8,25
